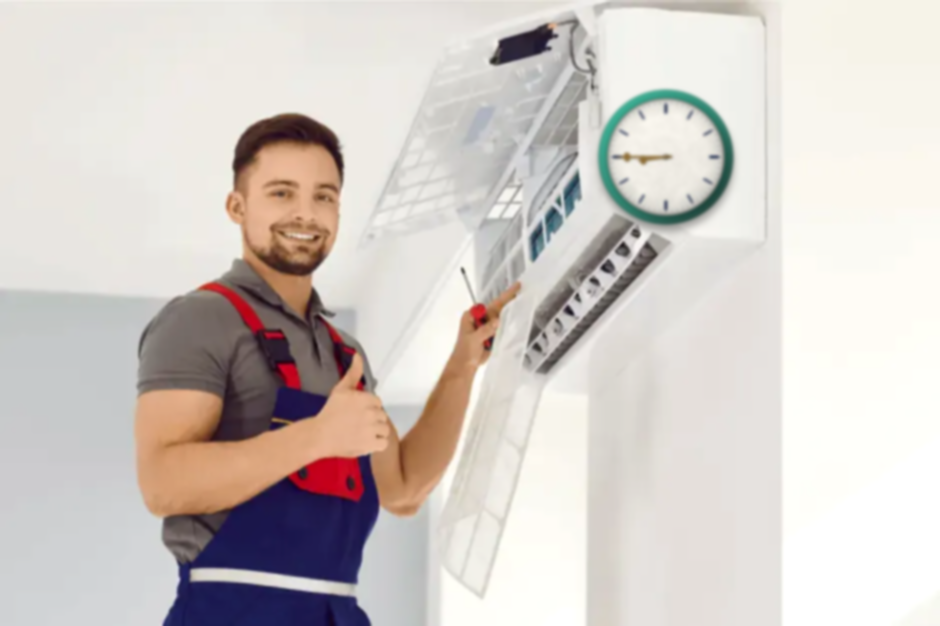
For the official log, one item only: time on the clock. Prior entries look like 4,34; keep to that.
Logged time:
8,45
